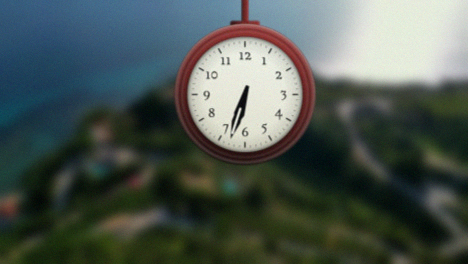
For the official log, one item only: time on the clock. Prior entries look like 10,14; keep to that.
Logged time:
6,33
